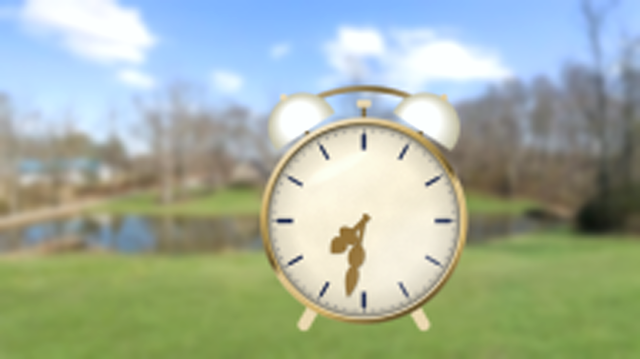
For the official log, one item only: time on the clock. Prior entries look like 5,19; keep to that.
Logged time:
7,32
